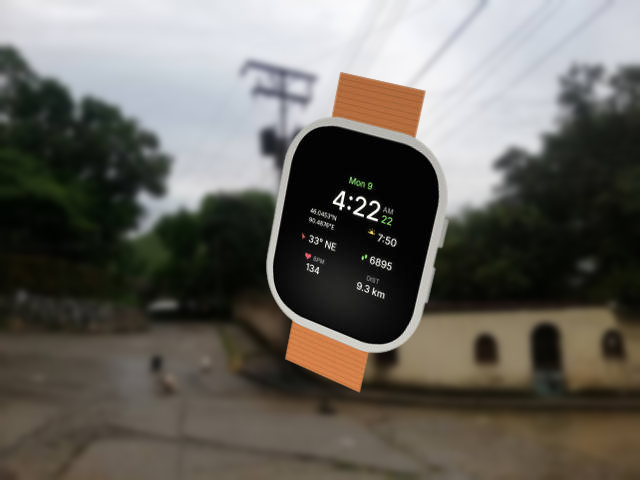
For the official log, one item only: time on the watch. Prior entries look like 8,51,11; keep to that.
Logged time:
4,22,22
